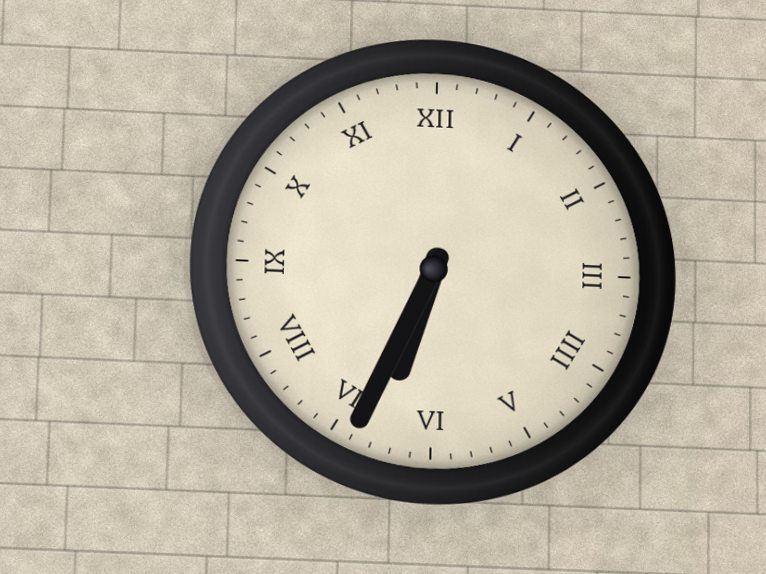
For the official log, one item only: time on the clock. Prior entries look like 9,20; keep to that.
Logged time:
6,34
